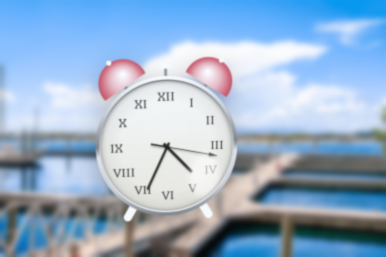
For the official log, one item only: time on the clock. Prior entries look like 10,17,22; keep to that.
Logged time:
4,34,17
